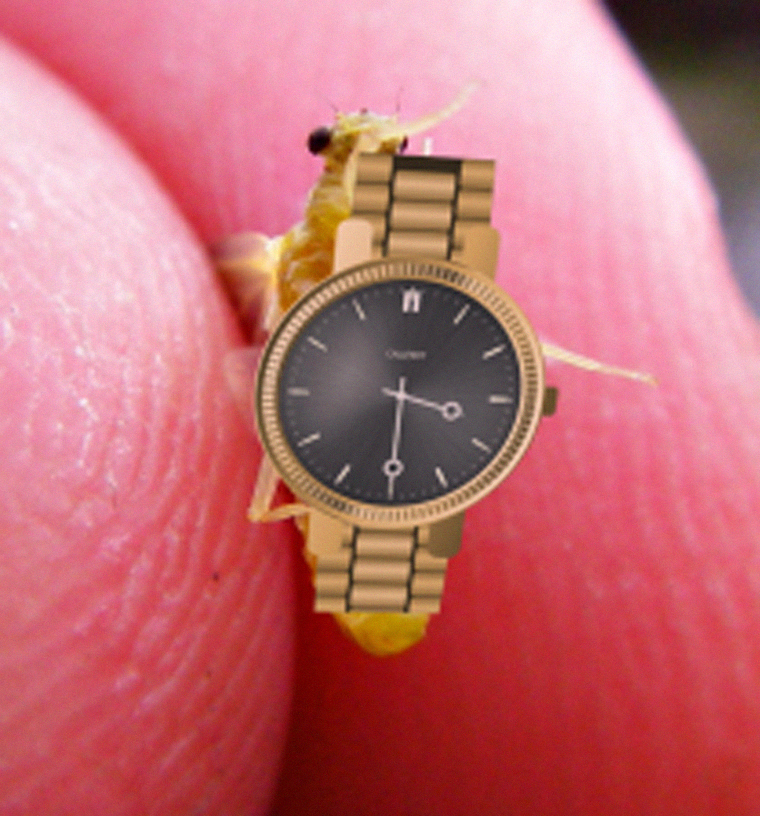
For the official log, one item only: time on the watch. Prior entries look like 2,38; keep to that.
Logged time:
3,30
